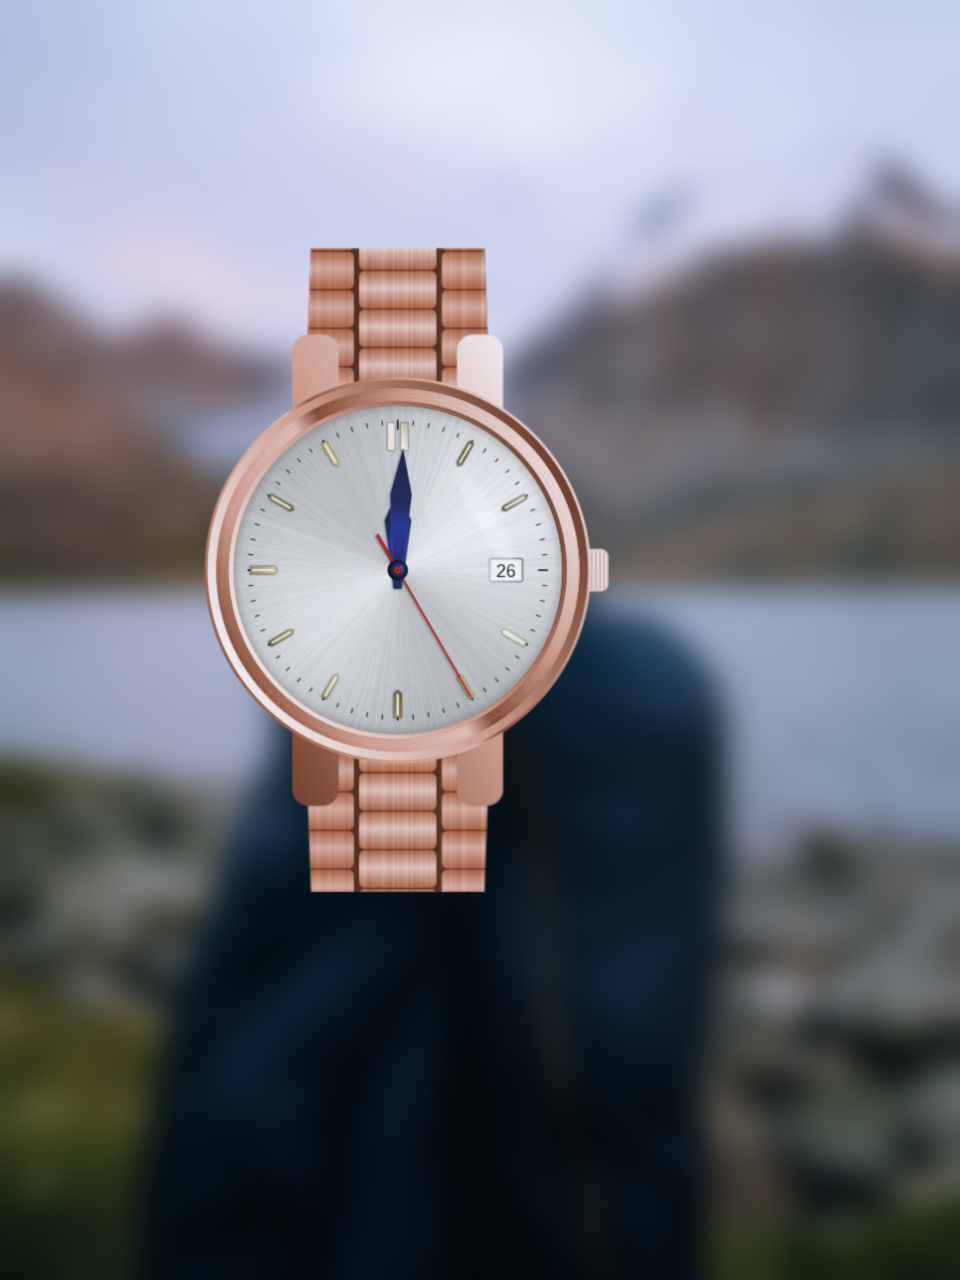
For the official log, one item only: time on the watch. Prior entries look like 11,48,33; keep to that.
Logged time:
12,00,25
